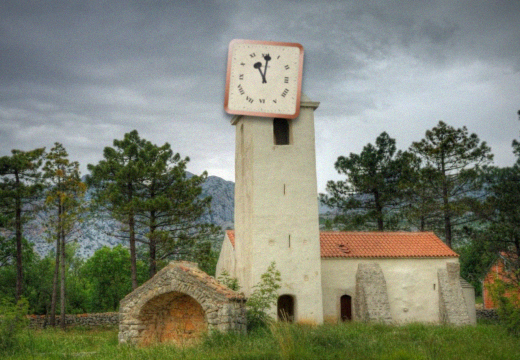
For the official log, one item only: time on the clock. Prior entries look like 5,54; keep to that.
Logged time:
11,01
